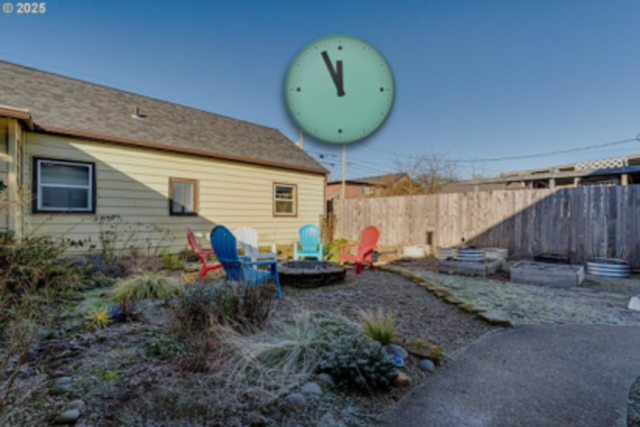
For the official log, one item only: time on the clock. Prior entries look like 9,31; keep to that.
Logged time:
11,56
